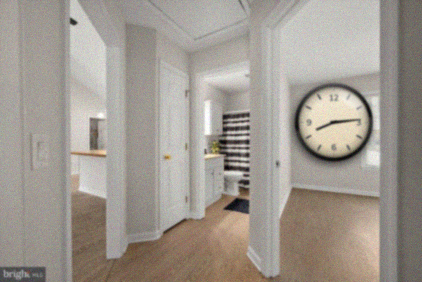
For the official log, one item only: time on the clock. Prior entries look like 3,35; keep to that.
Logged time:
8,14
